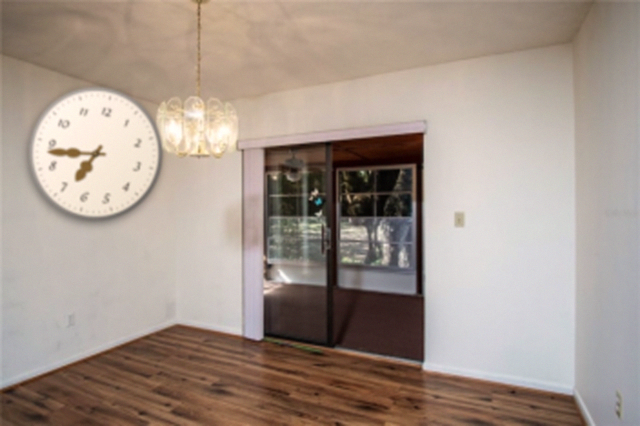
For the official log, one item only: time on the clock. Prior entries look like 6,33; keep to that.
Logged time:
6,43
